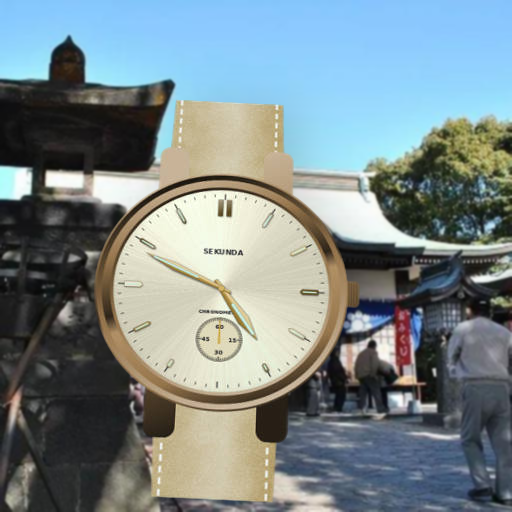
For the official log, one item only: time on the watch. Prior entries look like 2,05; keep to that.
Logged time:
4,49
